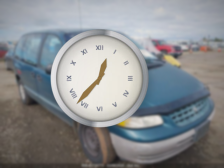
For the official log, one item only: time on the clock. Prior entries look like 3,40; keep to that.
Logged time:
12,37
